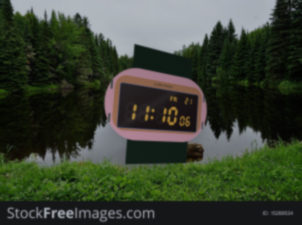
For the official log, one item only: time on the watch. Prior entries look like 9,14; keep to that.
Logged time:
11,10
